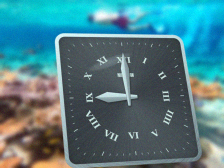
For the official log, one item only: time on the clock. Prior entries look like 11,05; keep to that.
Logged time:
9,00
